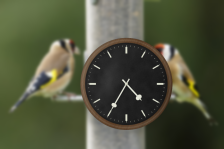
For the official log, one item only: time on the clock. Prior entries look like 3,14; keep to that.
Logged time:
4,35
